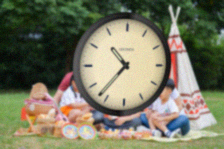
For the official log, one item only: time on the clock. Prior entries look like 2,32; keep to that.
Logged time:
10,37
